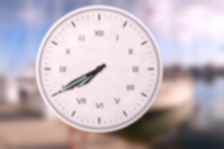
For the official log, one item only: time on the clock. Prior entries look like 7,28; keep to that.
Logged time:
7,40
